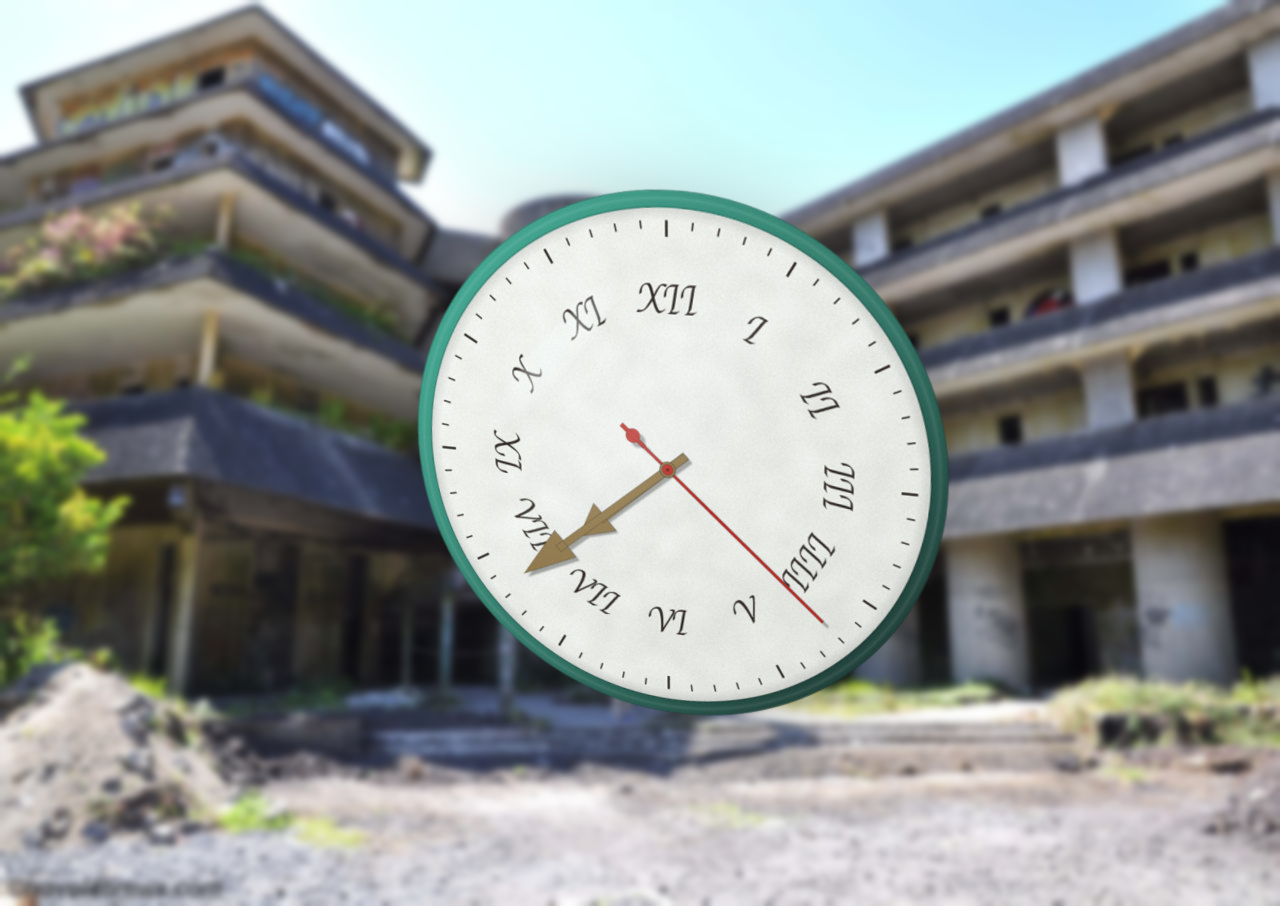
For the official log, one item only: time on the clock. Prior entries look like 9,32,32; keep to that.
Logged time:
7,38,22
